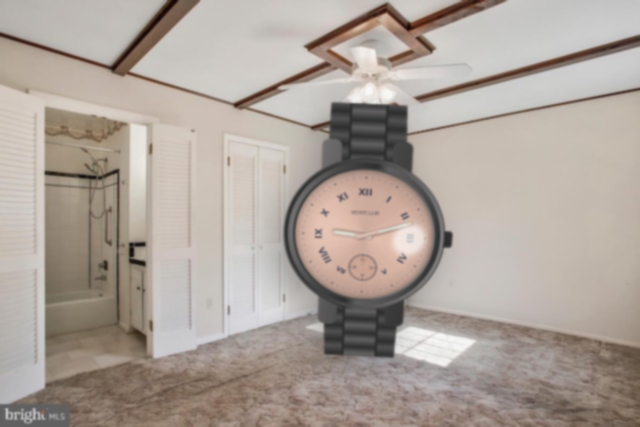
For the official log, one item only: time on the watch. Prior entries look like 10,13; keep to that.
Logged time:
9,12
